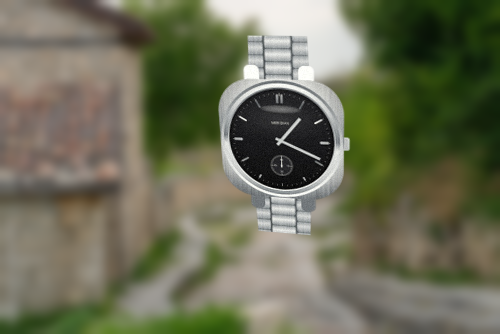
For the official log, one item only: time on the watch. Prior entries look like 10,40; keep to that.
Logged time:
1,19
